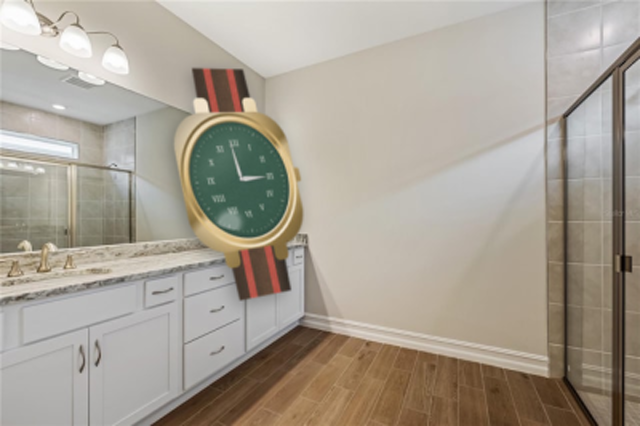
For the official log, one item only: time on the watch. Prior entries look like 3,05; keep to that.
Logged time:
2,59
